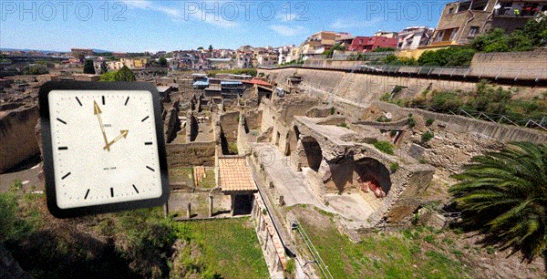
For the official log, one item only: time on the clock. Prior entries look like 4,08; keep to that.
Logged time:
1,58
